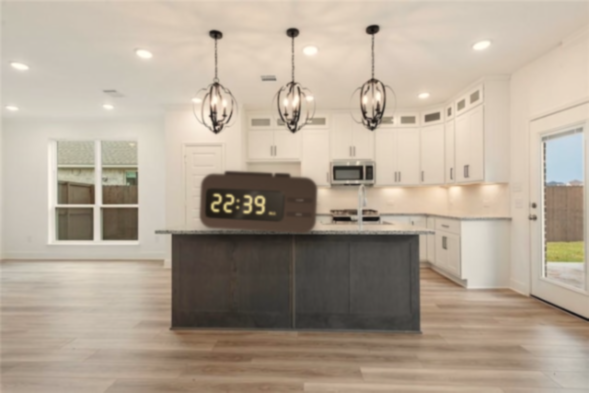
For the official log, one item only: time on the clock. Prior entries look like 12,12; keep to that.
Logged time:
22,39
